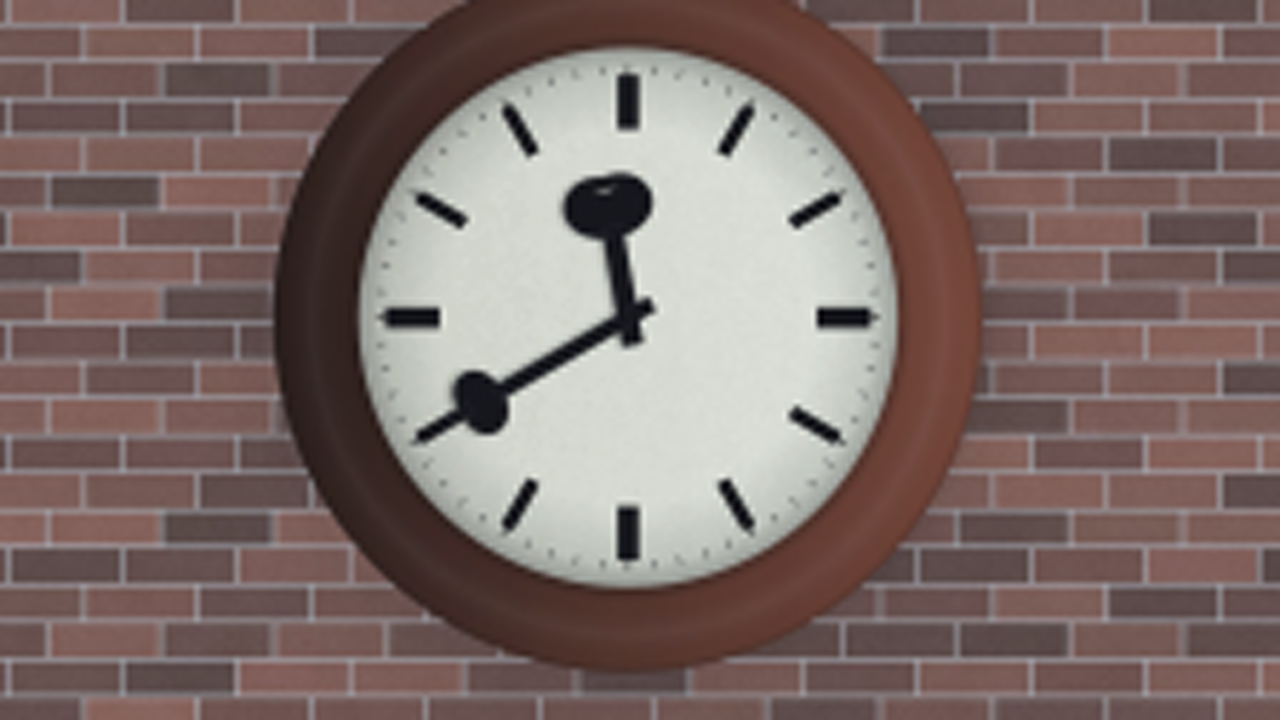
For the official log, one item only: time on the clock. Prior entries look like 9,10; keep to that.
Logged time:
11,40
